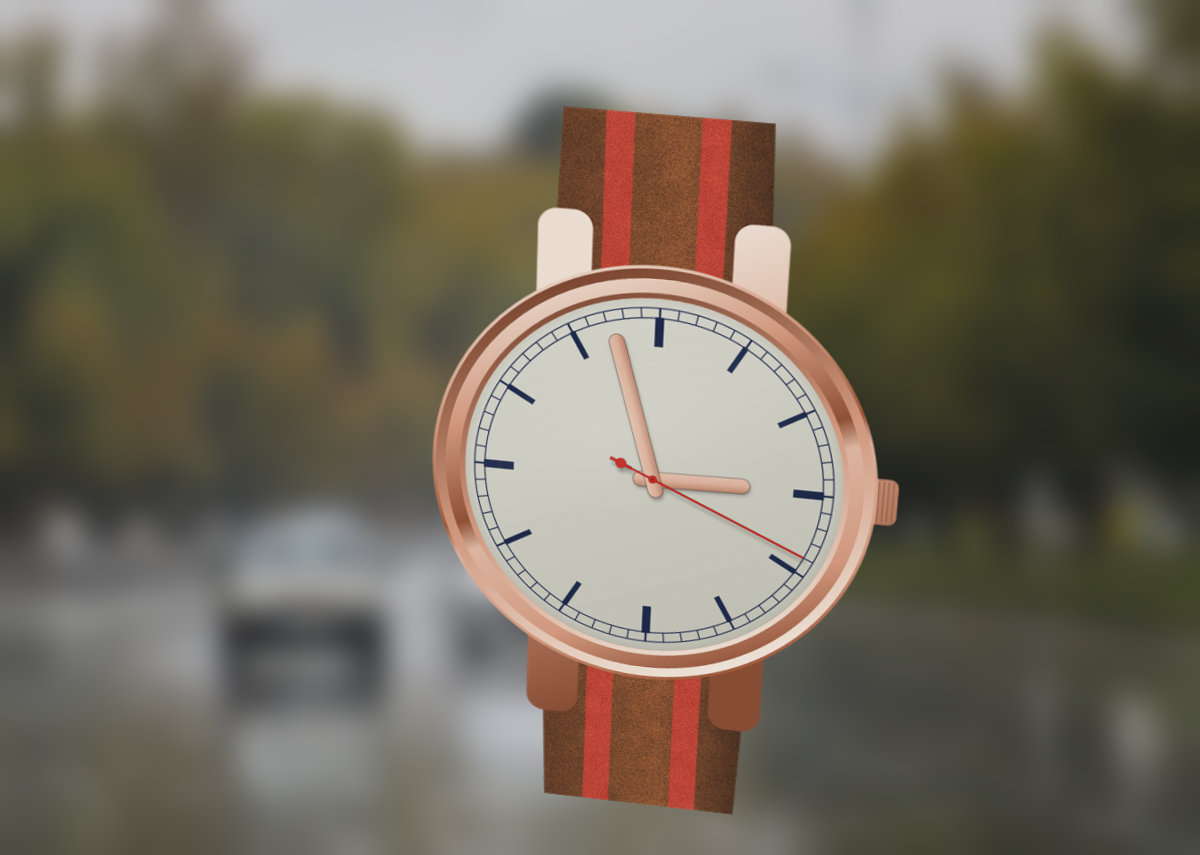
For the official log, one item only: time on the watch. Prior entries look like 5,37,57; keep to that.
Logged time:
2,57,19
